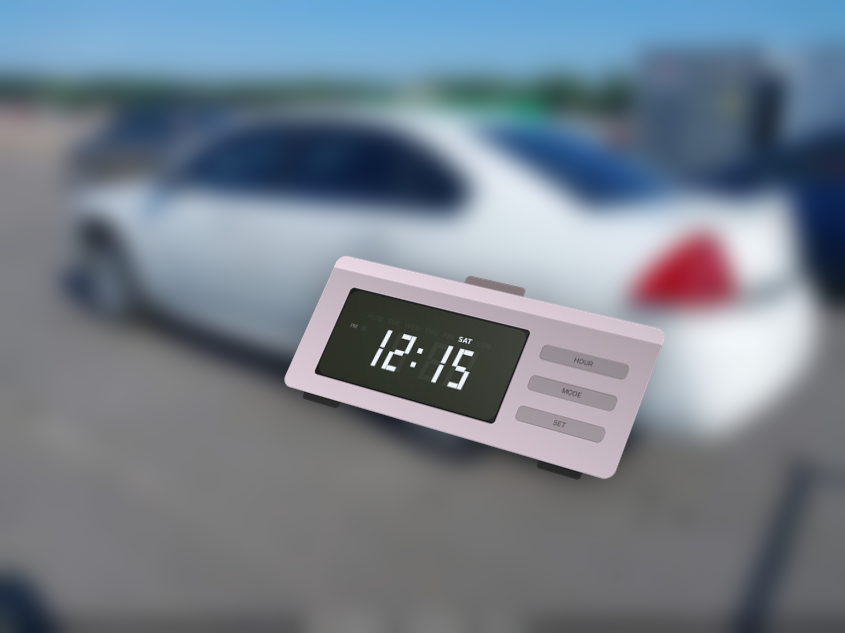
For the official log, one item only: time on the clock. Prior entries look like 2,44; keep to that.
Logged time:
12,15
